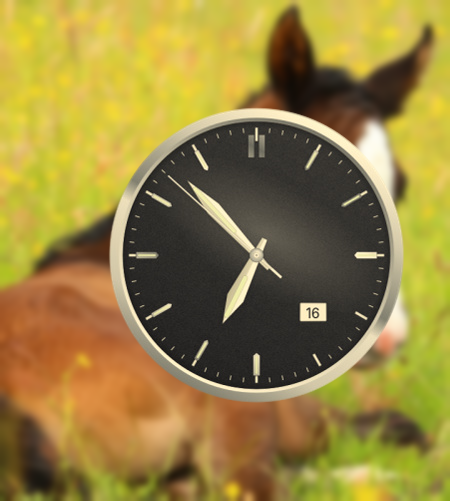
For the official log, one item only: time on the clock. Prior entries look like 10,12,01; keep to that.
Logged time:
6,52,52
